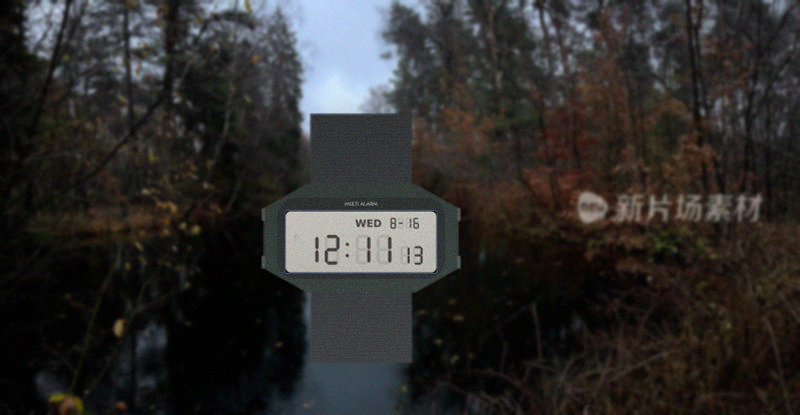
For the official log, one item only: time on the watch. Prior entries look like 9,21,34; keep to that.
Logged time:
12,11,13
